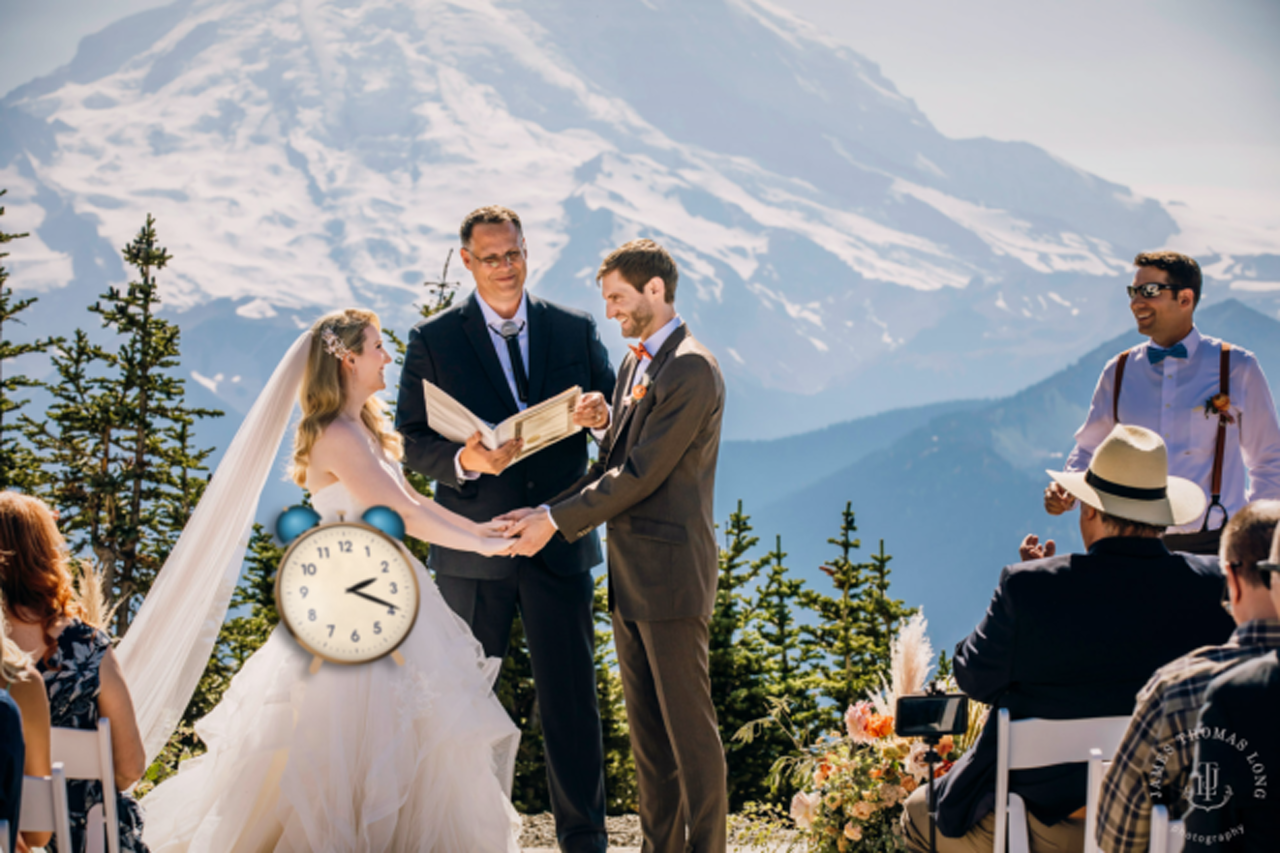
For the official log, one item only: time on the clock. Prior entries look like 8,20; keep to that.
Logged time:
2,19
